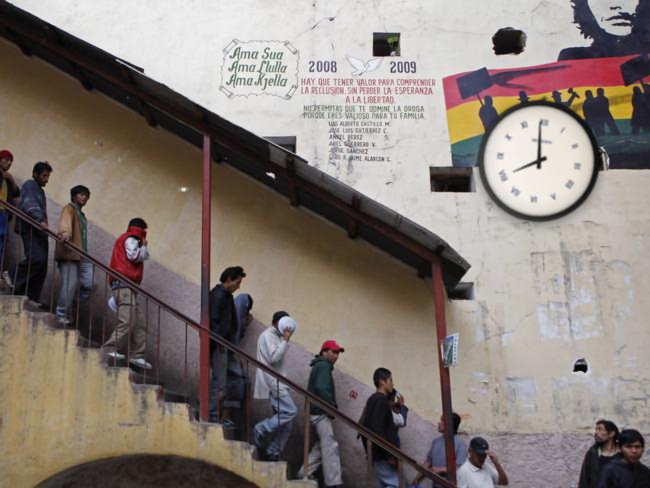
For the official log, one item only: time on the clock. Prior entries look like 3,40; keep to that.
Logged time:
7,59
